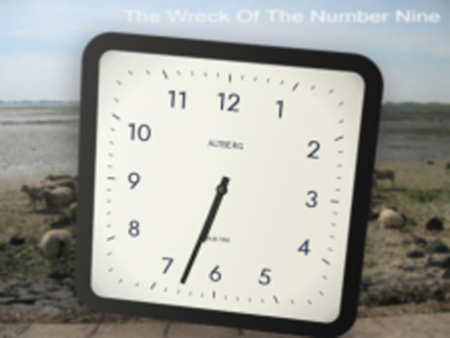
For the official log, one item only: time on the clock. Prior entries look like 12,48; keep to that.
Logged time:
6,33
